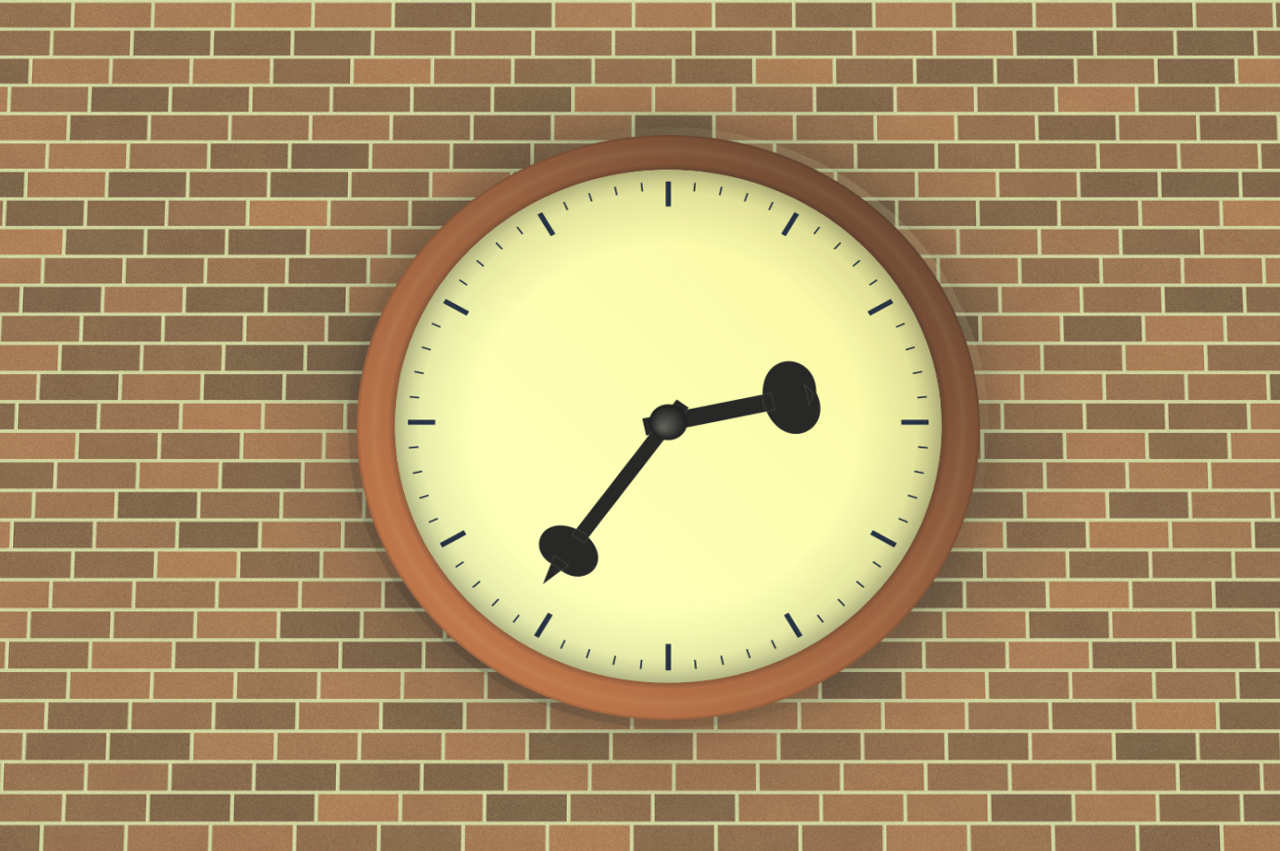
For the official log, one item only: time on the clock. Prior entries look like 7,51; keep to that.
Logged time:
2,36
